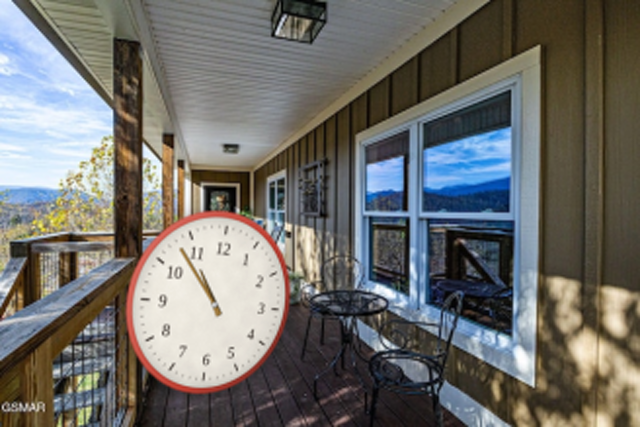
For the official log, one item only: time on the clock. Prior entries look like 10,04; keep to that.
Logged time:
10,53
